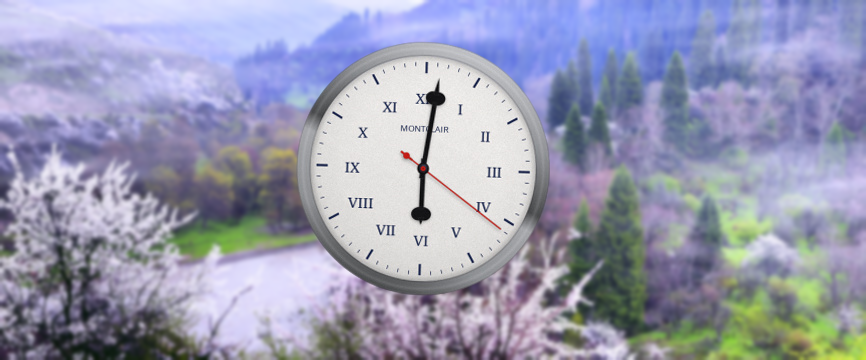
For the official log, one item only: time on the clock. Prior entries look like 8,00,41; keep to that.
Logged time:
6,01,21
